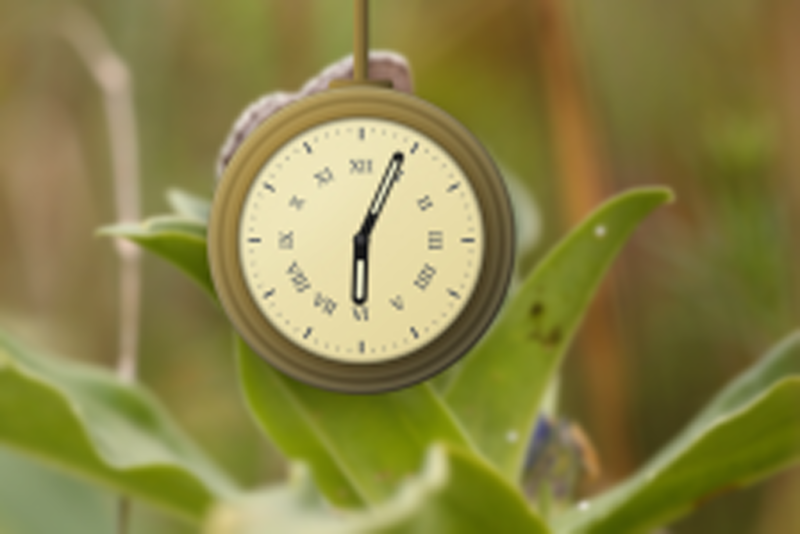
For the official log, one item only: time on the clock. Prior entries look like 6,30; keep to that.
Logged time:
6,04
